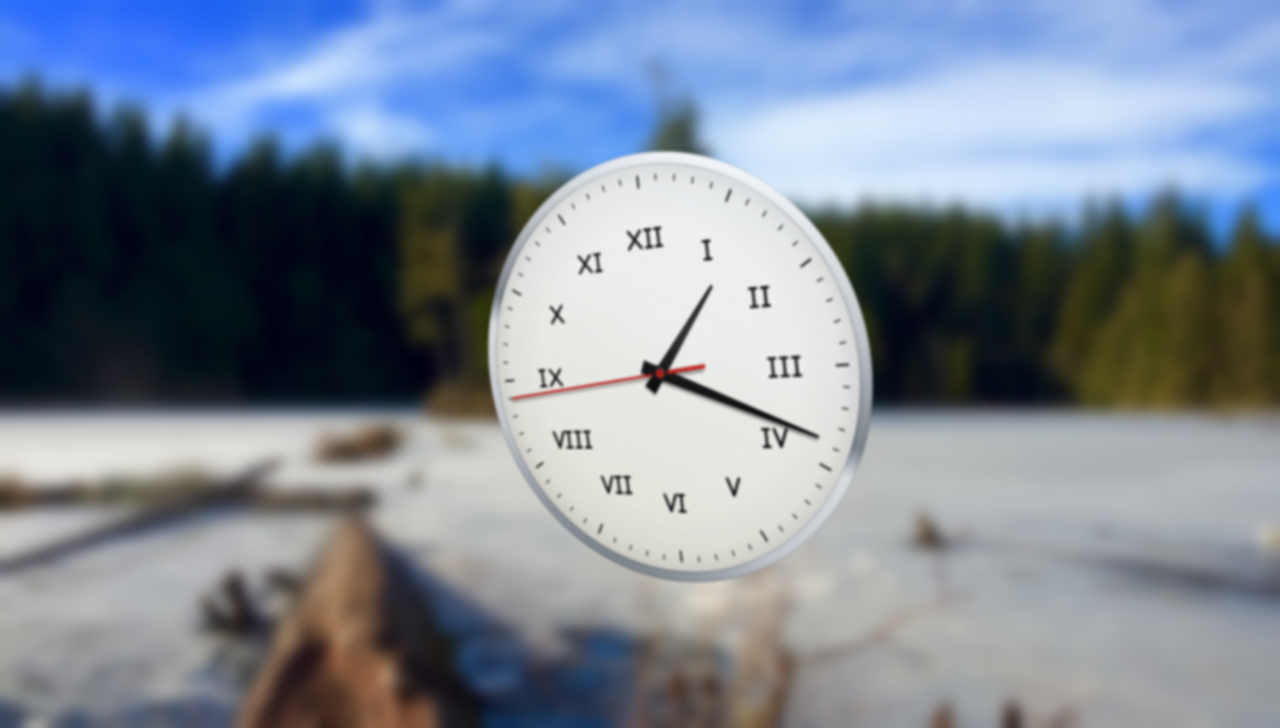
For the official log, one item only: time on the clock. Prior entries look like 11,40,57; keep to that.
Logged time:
1,18,44
